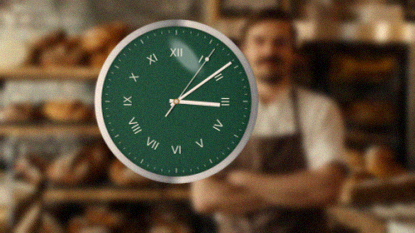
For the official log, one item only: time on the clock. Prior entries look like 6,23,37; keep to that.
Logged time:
3,09,06
